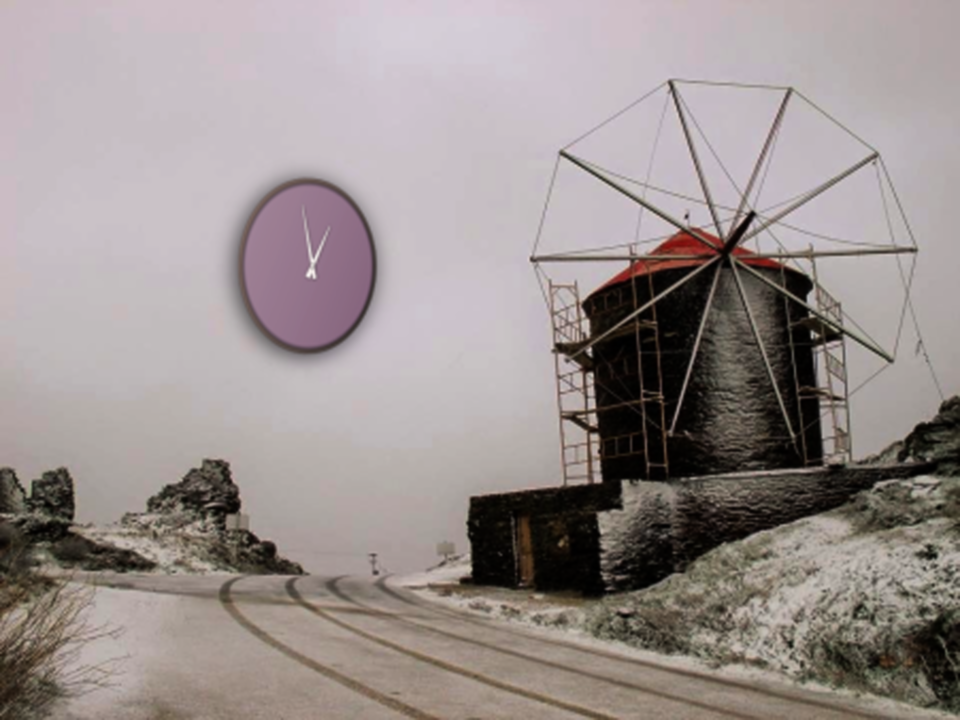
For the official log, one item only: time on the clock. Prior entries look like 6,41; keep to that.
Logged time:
12,58
